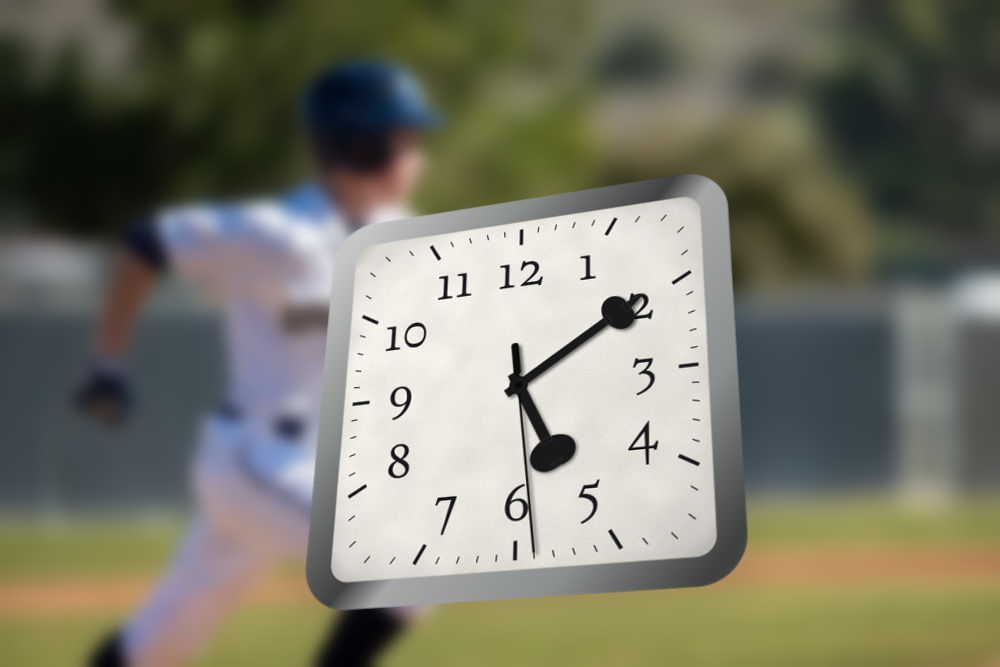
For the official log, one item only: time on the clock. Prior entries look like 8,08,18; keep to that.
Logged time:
5,09,29
